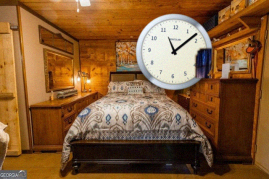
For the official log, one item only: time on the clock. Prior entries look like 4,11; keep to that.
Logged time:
11,08
